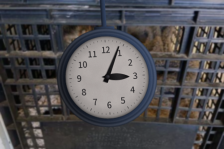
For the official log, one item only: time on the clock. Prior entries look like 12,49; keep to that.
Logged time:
3,04
